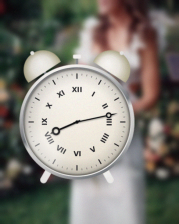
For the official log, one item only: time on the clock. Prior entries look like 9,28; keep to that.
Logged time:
8,13
